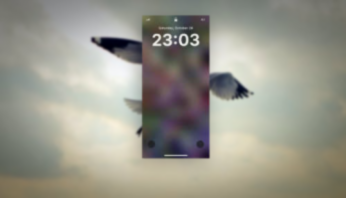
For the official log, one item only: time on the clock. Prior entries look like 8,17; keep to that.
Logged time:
23,03
